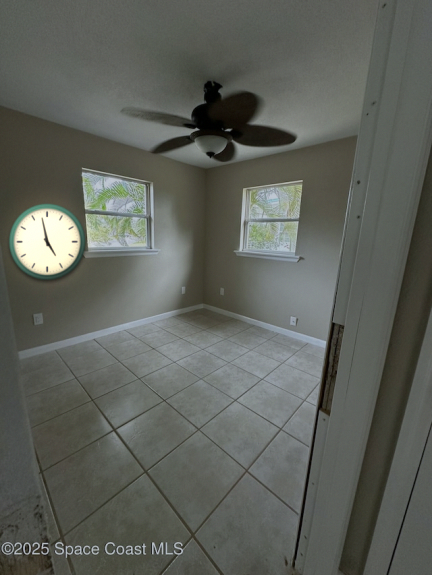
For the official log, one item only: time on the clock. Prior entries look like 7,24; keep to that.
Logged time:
4,58
